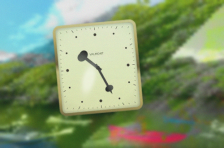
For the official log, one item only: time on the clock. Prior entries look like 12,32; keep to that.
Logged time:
10,26
